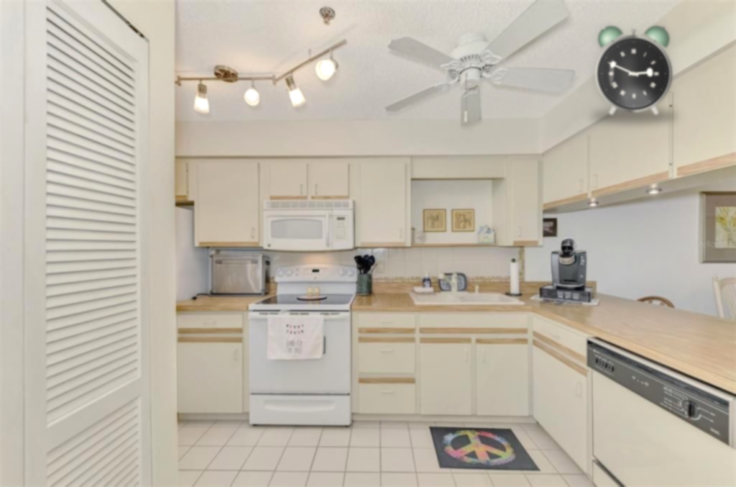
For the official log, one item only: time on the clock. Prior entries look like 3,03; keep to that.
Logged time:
2,49
